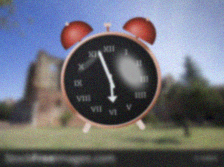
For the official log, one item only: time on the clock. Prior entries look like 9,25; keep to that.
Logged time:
5,57
